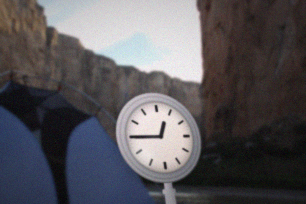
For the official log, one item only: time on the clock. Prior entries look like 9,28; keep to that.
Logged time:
12,45
